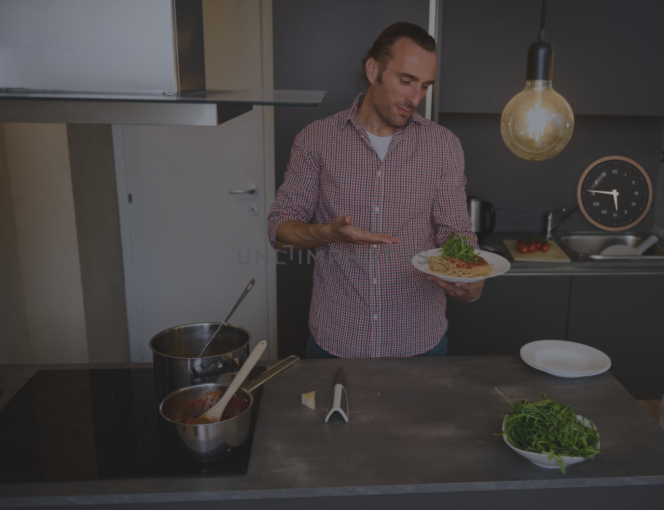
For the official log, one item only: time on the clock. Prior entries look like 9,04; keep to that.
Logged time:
5,46
